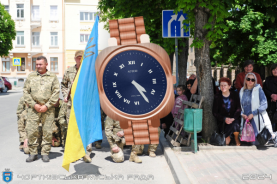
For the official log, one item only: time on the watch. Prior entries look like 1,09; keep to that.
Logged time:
4,25
